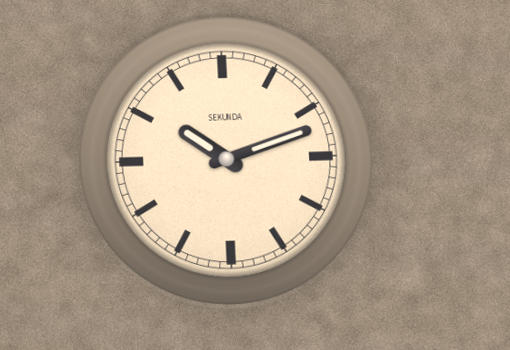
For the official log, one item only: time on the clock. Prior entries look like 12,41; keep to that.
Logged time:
10,12
